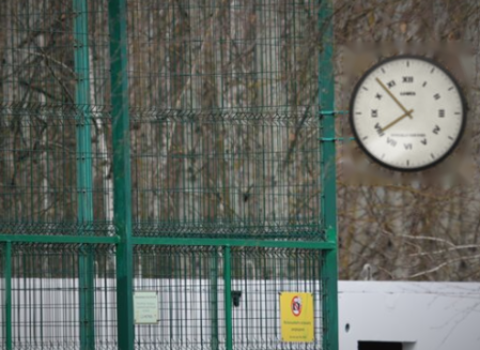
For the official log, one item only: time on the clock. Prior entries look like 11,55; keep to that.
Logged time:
7,53
